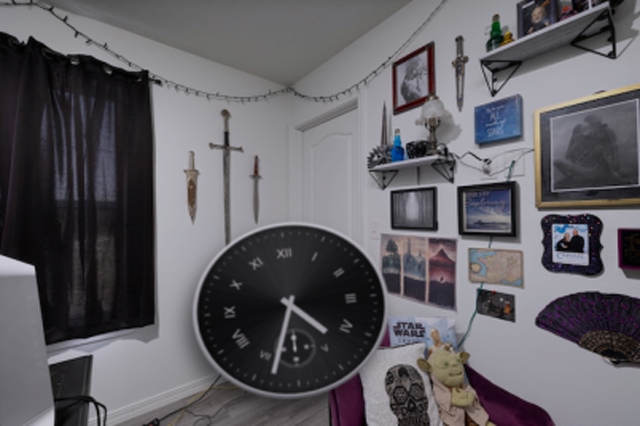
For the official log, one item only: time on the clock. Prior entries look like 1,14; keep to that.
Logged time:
4,33
